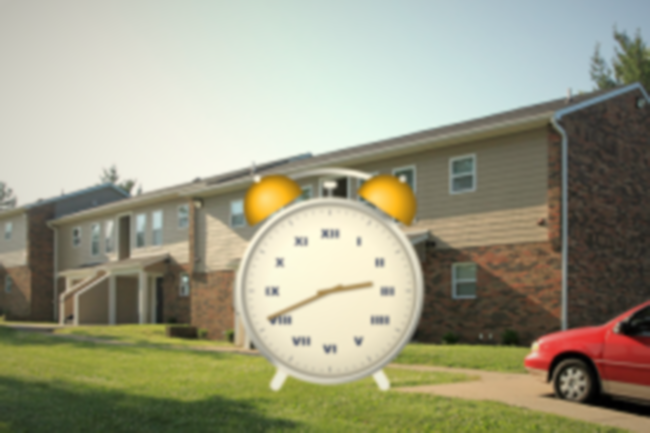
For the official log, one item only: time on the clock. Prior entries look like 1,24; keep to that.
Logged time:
2,41
